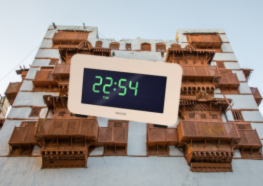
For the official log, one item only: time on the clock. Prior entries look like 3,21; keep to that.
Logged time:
22,54
